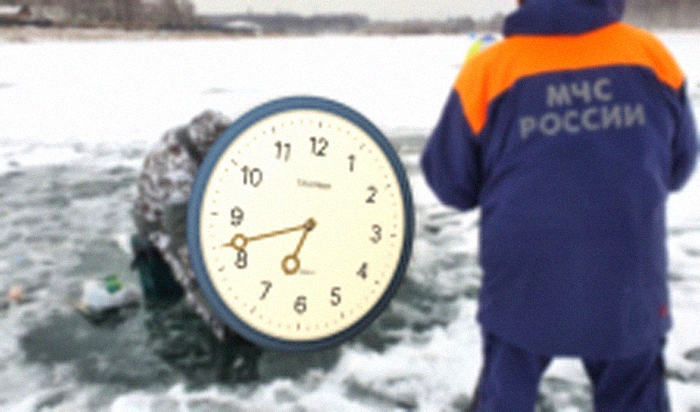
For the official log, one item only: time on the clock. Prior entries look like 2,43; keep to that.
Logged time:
6,42
